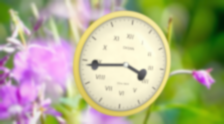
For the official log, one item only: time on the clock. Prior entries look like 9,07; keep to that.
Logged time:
3,44
